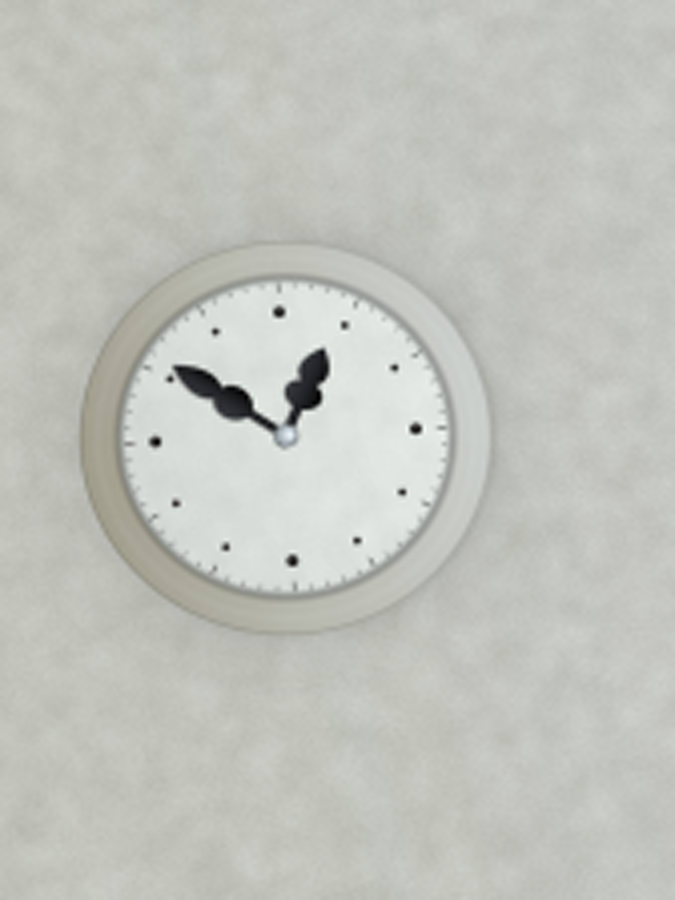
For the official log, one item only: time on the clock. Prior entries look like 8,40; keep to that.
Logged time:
12,51
